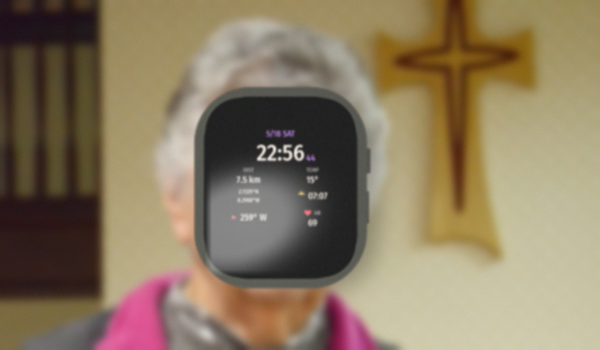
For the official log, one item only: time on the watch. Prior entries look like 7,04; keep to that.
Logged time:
22,56
